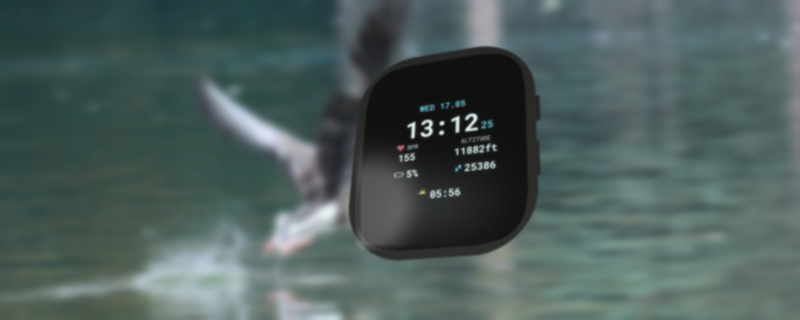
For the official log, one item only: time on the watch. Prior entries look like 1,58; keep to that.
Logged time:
13,12
